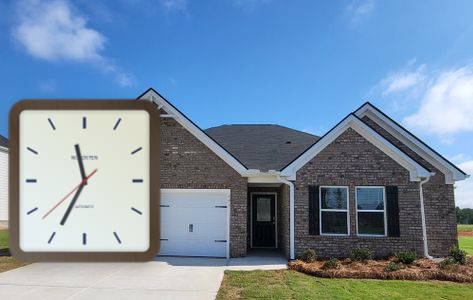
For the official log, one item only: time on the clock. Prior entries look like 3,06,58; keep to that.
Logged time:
11,34,38
